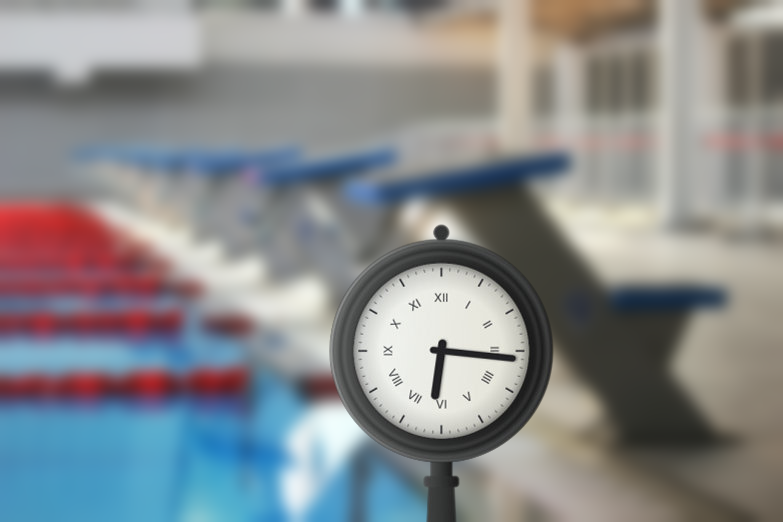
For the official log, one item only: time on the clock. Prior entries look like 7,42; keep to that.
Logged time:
6,16
